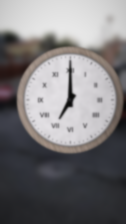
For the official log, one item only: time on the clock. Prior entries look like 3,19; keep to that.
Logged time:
7,00
